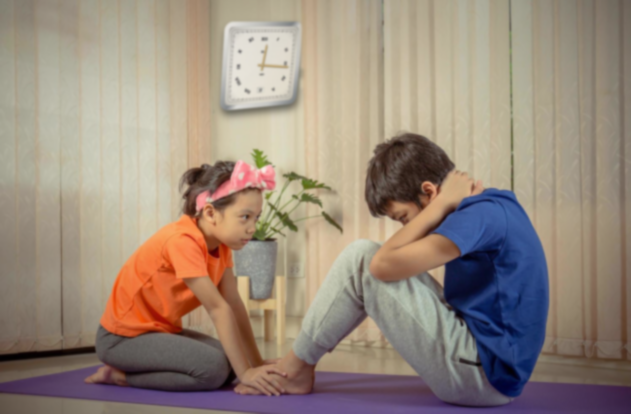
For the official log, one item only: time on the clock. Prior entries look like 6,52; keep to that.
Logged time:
12,16
